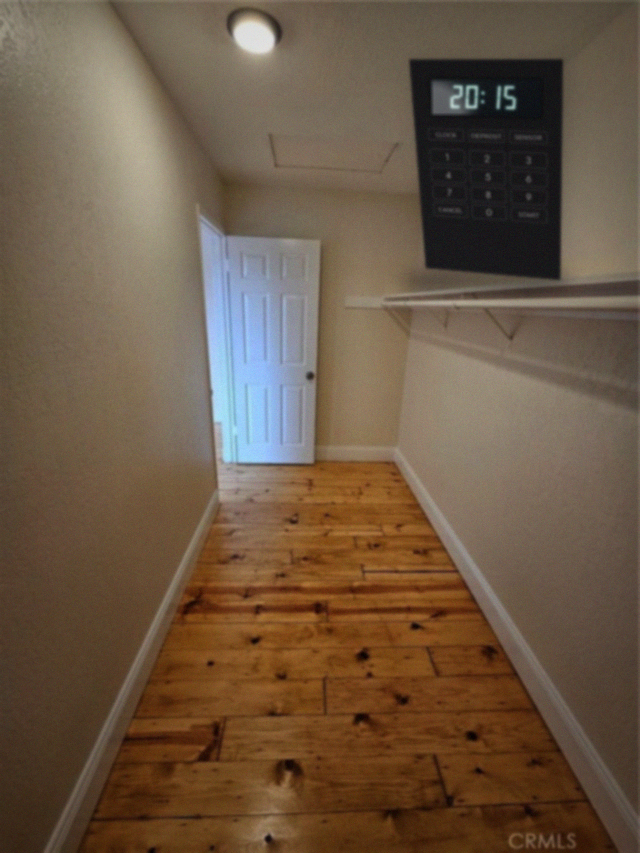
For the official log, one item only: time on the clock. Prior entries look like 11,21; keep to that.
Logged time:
20,15
